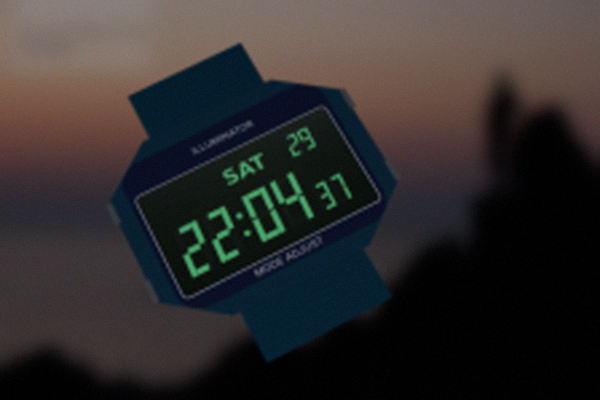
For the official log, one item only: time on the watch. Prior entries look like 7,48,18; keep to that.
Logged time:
22,04,37
